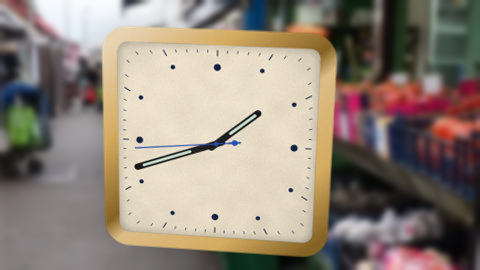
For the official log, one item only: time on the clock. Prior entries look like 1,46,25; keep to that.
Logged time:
1,41,44
